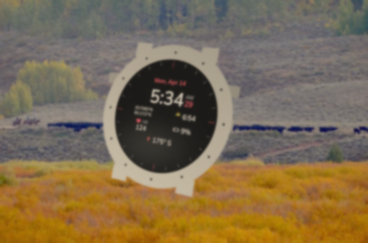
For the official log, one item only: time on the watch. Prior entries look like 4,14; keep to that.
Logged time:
5,34
